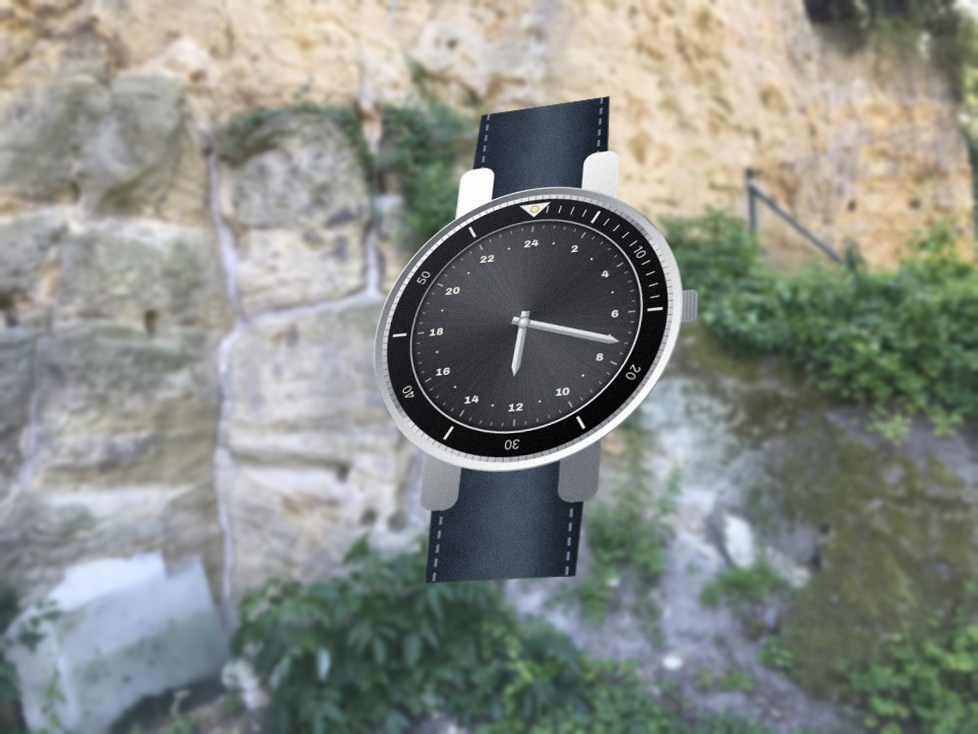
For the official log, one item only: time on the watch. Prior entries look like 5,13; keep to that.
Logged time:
12,18
